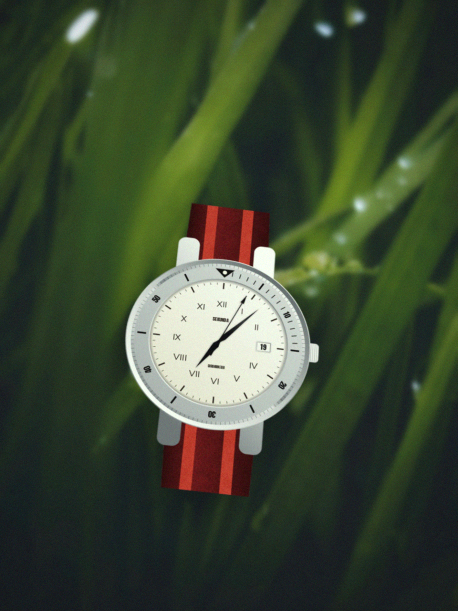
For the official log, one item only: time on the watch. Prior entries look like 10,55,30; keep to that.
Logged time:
7,07,04
